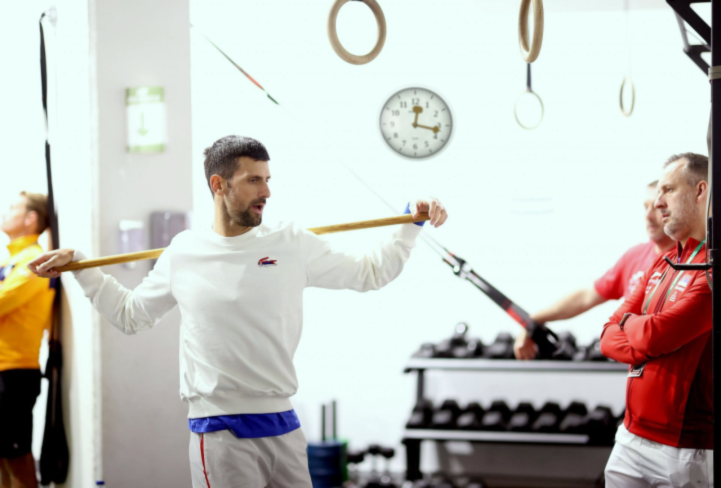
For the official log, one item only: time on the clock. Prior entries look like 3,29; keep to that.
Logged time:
12,17
